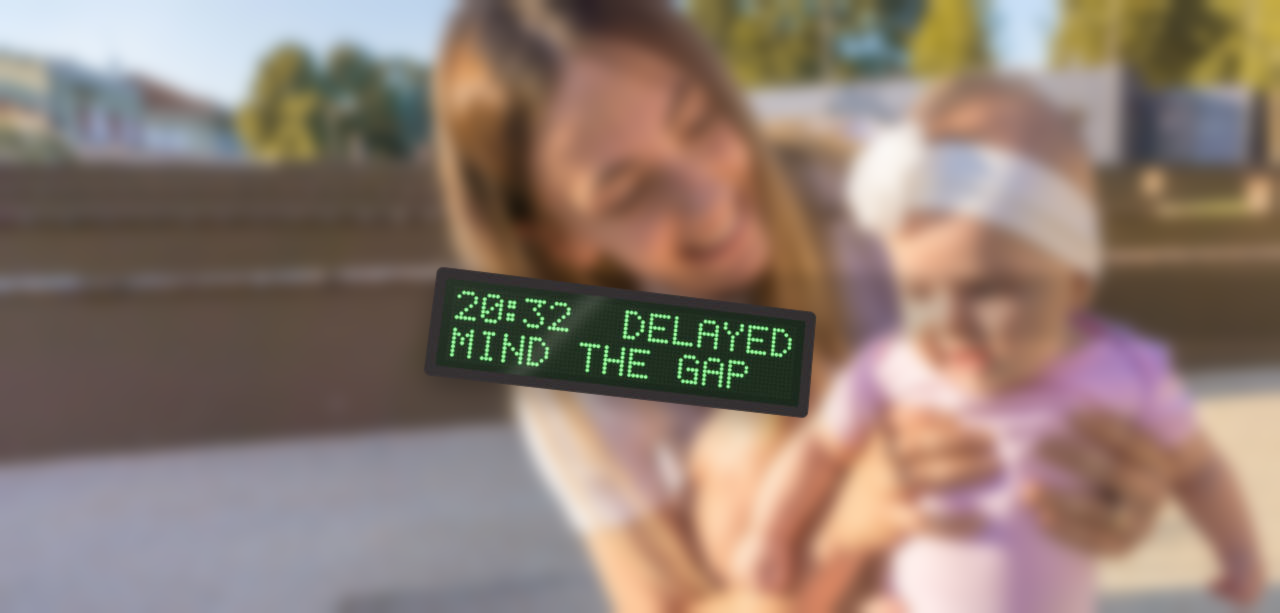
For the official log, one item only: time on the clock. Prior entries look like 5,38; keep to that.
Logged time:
20,32
